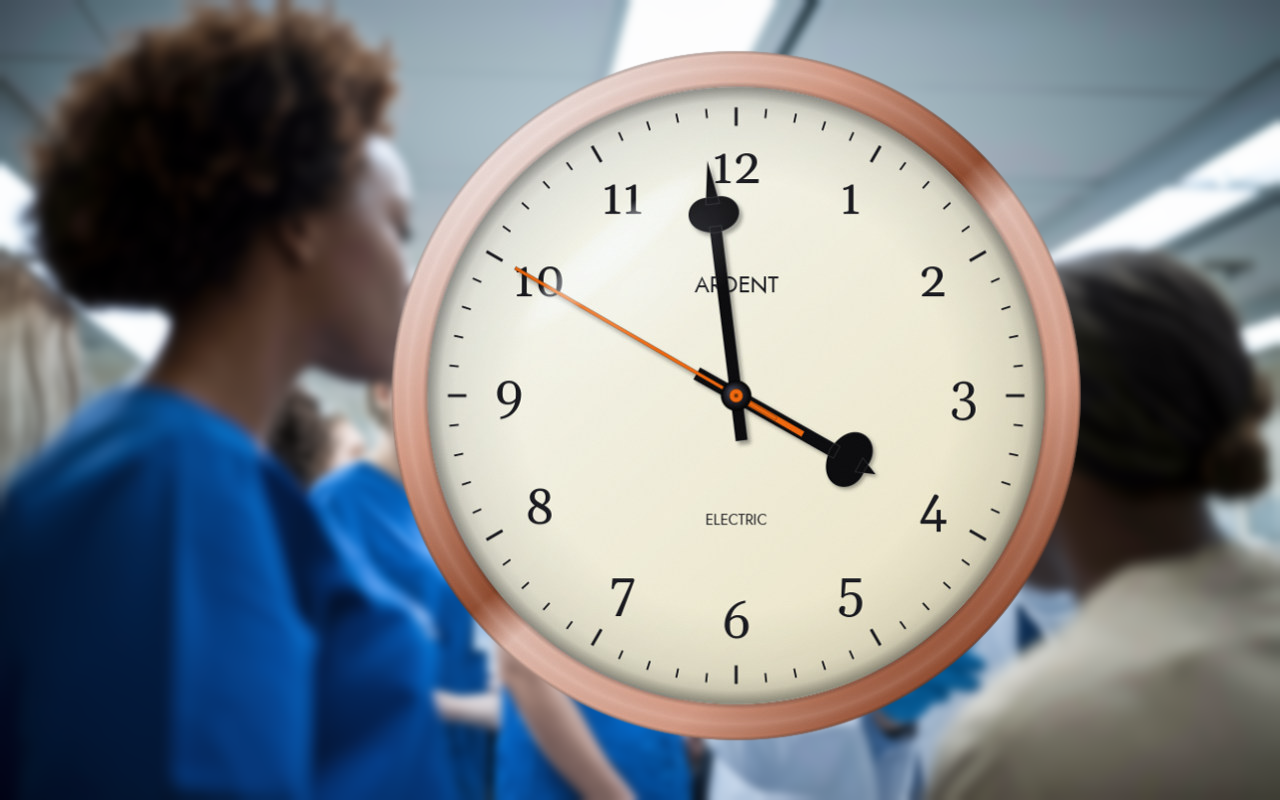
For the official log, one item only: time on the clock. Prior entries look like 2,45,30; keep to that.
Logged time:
3,58,50
